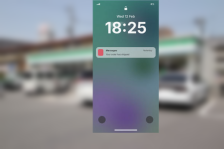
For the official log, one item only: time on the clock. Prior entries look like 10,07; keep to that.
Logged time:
18,25
